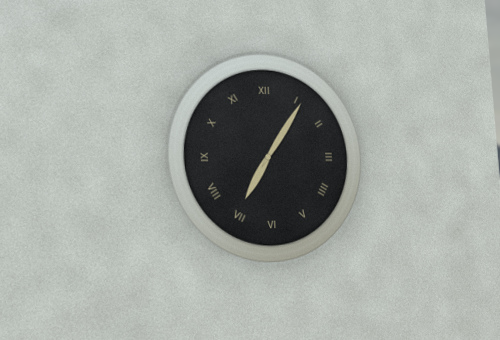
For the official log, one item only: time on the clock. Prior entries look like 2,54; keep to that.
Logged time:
7,06
